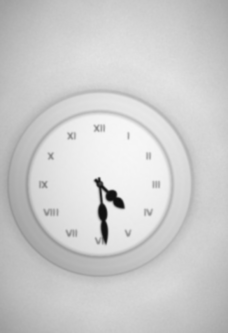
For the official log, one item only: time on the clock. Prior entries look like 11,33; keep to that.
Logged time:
4,29
